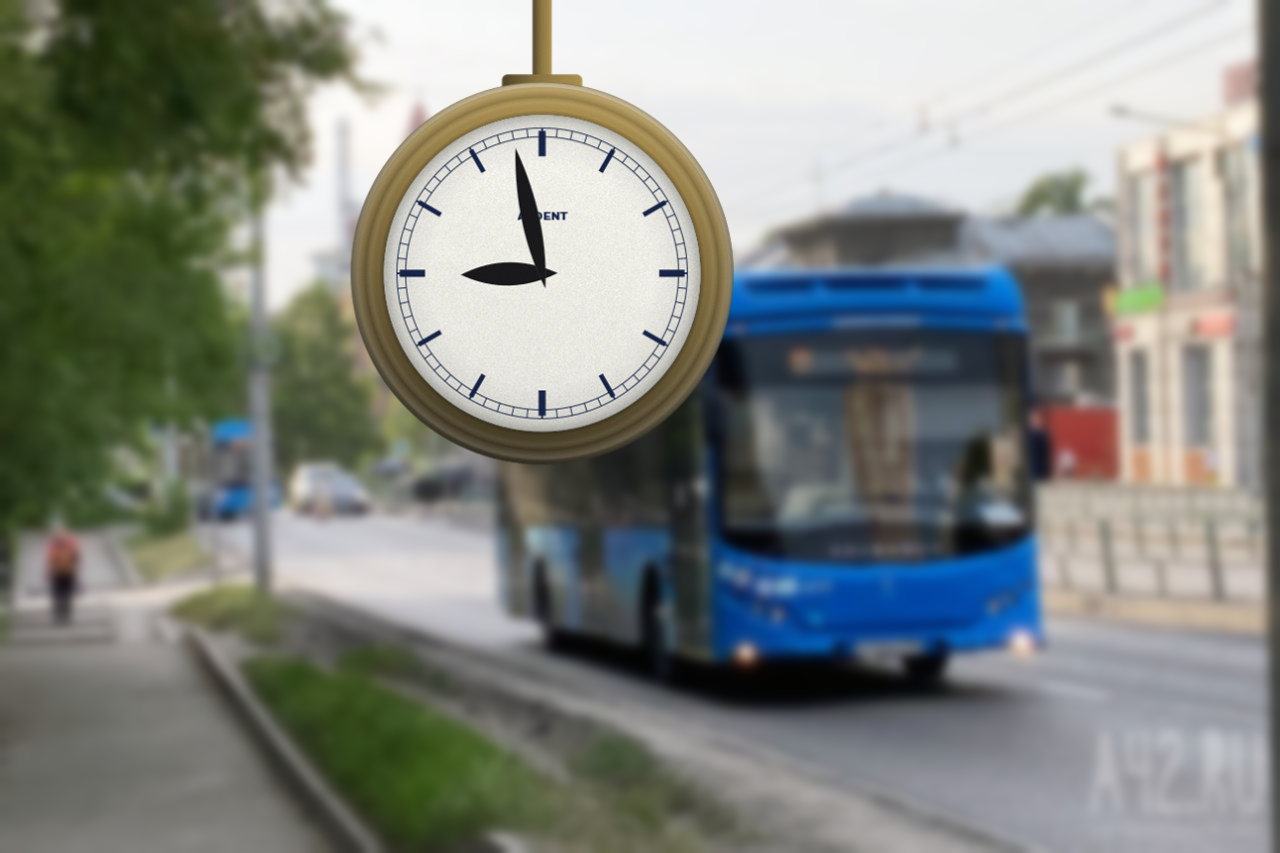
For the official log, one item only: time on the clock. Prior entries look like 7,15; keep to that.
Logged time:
8,58
